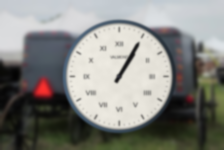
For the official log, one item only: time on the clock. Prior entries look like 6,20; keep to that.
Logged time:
1,05
